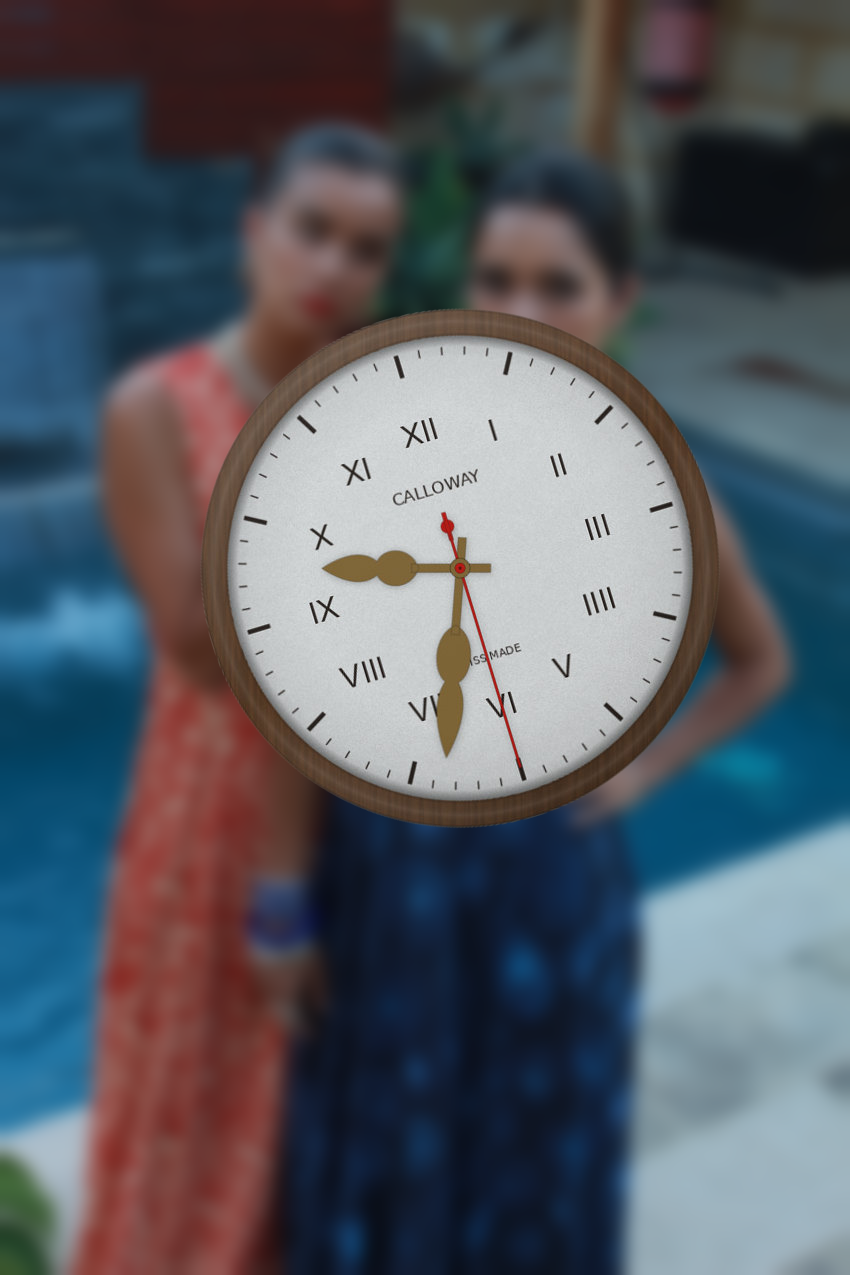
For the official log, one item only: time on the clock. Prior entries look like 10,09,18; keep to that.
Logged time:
9,33,30
